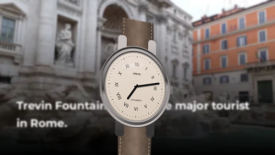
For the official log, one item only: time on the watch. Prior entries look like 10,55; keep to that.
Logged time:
7,13
